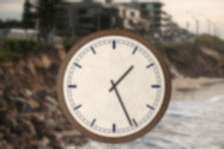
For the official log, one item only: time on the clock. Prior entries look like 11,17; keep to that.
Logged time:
1,26
